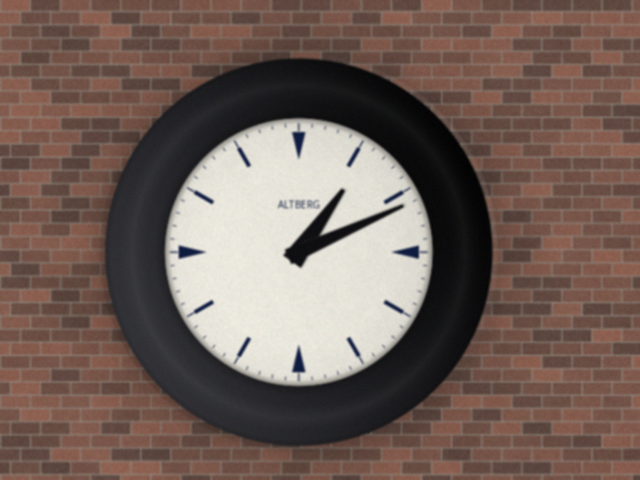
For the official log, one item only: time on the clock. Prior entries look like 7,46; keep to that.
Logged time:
1,11
